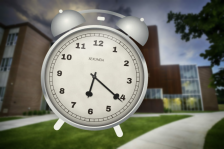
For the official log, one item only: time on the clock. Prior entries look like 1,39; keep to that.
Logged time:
6,21
